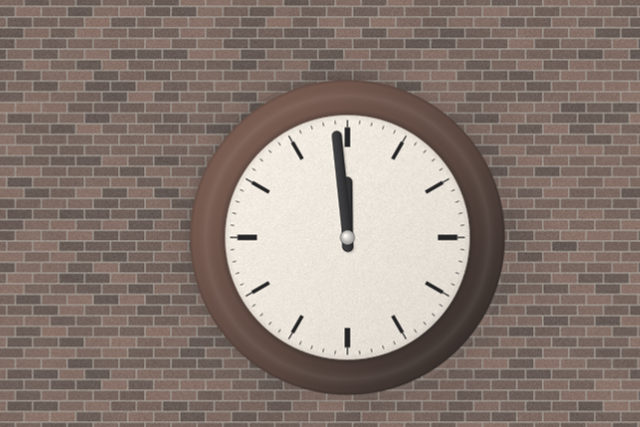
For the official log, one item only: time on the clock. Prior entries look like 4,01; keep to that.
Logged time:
11,59
